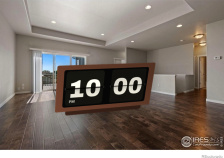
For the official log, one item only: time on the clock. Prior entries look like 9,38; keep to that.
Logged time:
10,00
